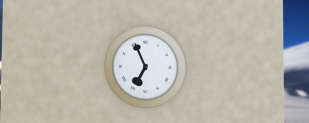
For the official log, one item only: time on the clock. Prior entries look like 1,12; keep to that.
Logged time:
6,56
